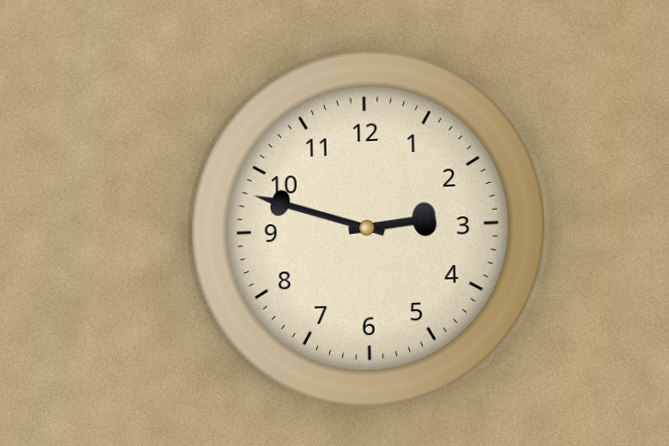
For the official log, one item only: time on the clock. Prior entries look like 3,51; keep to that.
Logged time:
2,48
